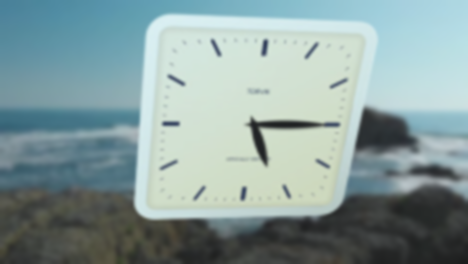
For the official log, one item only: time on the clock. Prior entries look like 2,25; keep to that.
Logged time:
5,15
